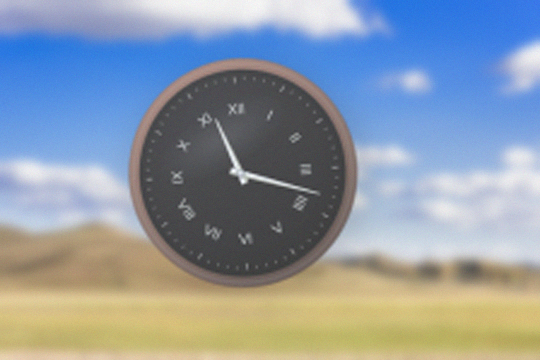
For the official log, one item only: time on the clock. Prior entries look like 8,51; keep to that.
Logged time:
11,18
